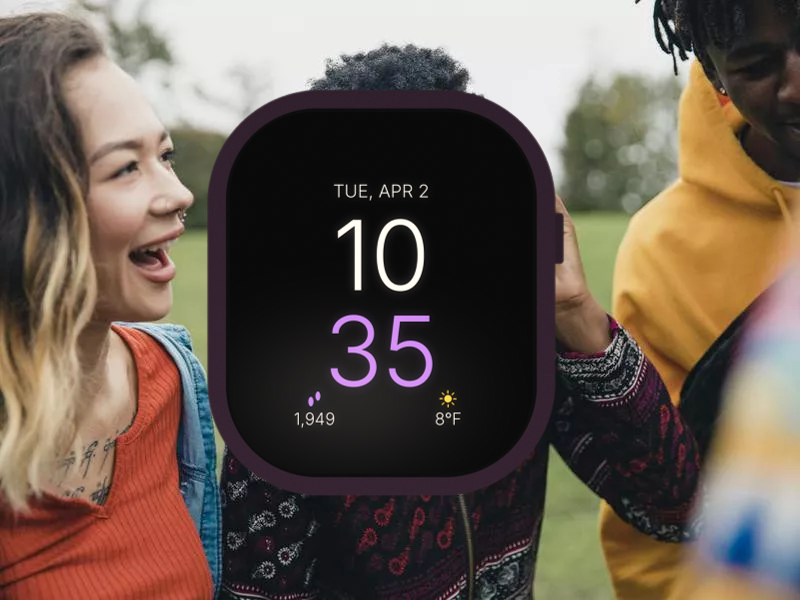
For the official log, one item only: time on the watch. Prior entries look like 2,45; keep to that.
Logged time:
10,35
